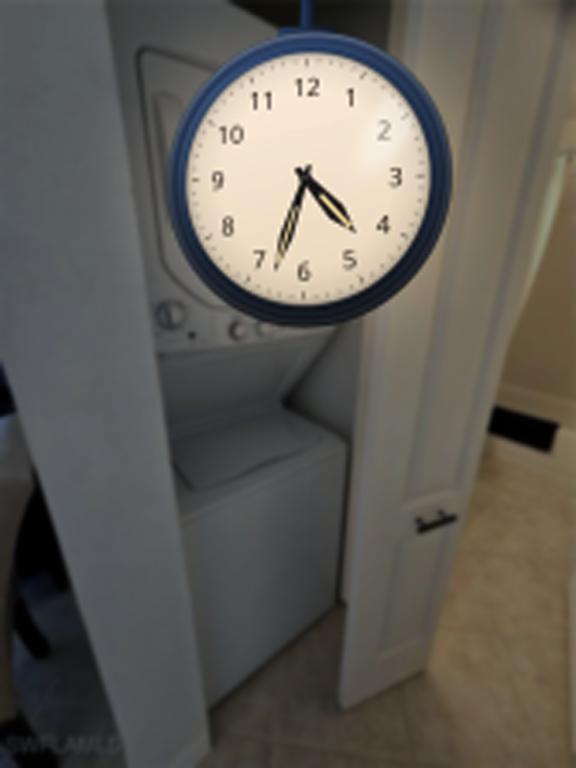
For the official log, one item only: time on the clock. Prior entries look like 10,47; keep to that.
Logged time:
4,33
